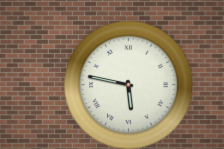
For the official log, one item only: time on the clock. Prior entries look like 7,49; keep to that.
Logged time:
5,47
